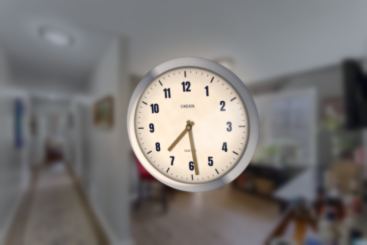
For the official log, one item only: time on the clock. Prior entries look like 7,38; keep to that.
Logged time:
7,29
